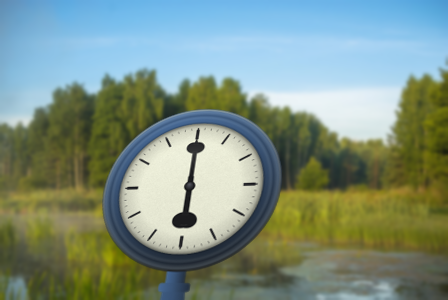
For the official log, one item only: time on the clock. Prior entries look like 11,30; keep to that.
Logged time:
6,00
